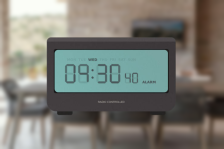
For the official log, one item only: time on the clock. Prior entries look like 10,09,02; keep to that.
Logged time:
9,30,40
